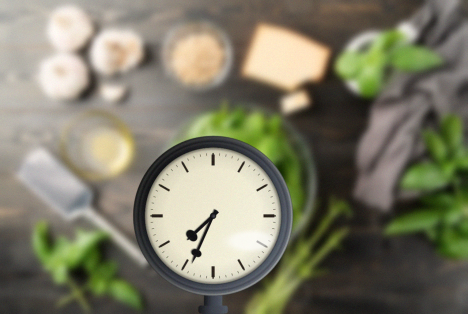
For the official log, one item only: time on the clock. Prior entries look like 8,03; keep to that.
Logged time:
7,34
